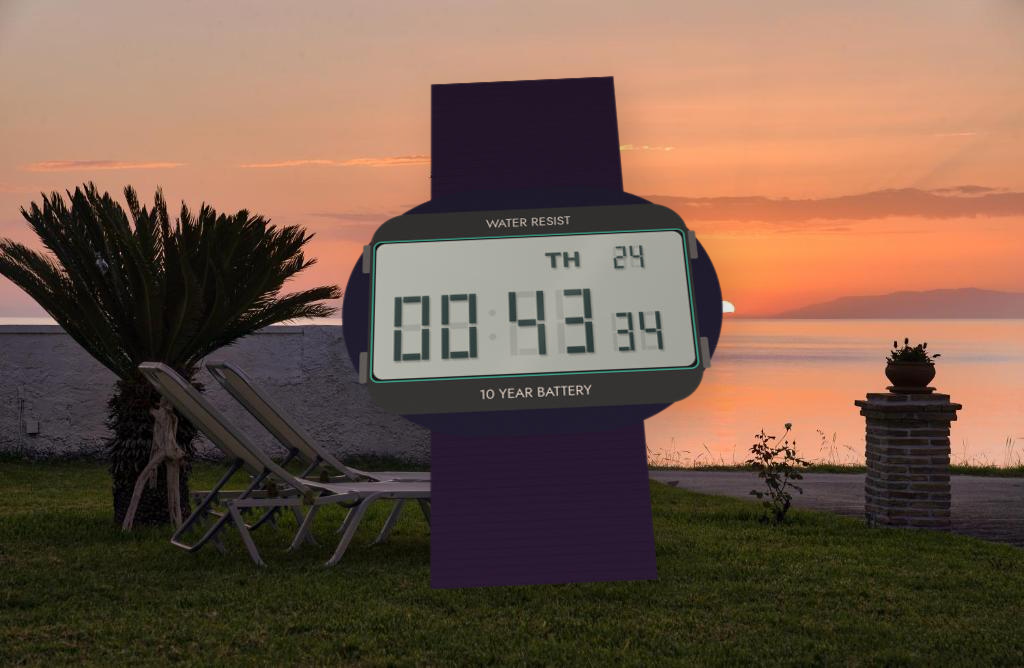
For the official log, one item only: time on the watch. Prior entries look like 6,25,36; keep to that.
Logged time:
0,43,34
